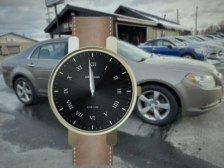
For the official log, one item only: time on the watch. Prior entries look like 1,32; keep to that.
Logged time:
11,59
